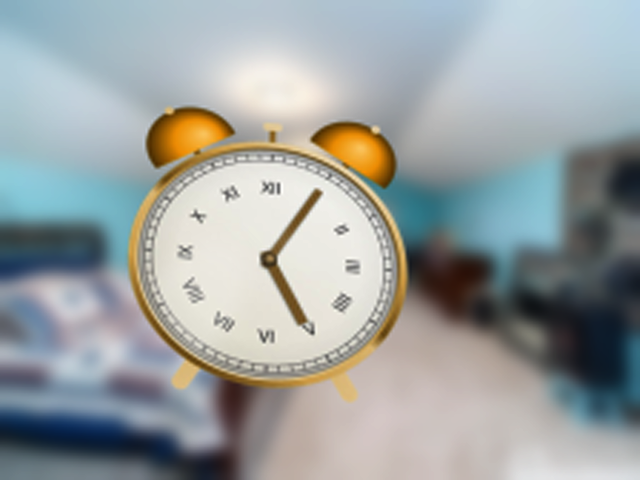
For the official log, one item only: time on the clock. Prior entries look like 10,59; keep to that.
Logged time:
5,05
